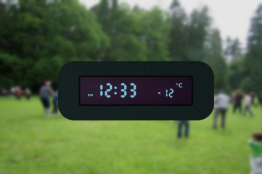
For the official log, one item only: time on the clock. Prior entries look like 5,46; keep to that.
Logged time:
12,33
